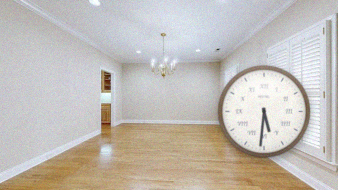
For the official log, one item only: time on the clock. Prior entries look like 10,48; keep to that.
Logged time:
5,31
